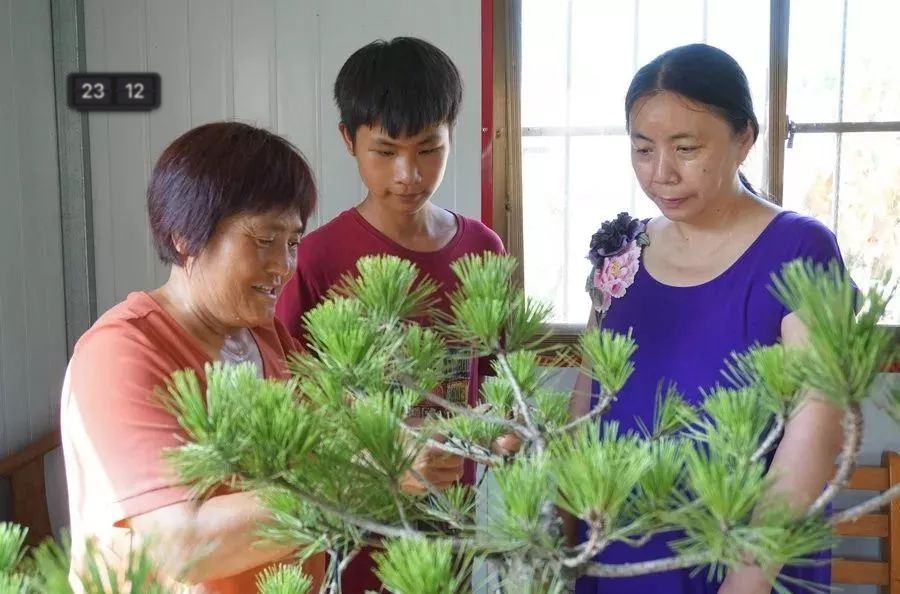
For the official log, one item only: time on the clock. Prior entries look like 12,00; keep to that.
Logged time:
23,12
